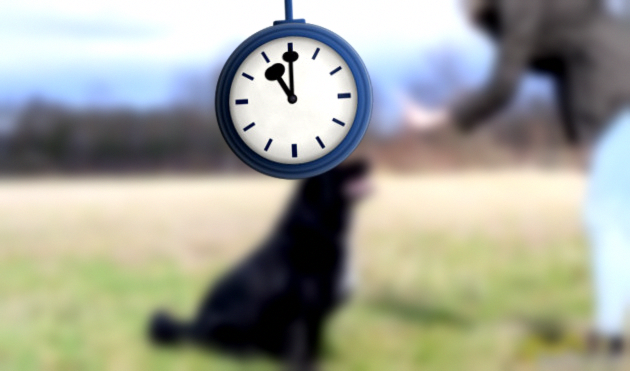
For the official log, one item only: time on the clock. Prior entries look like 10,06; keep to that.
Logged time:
11,00
